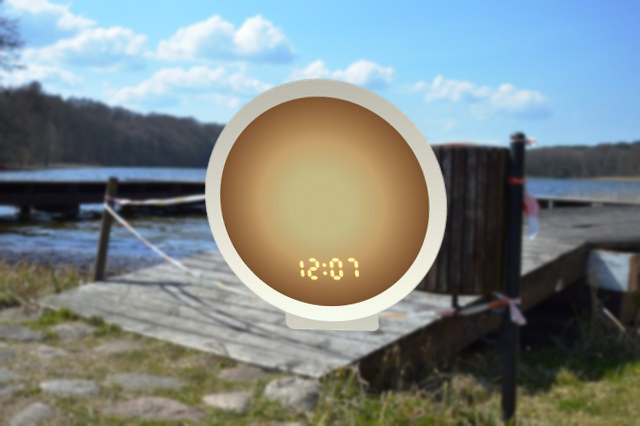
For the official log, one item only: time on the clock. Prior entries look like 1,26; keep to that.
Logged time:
12,07
